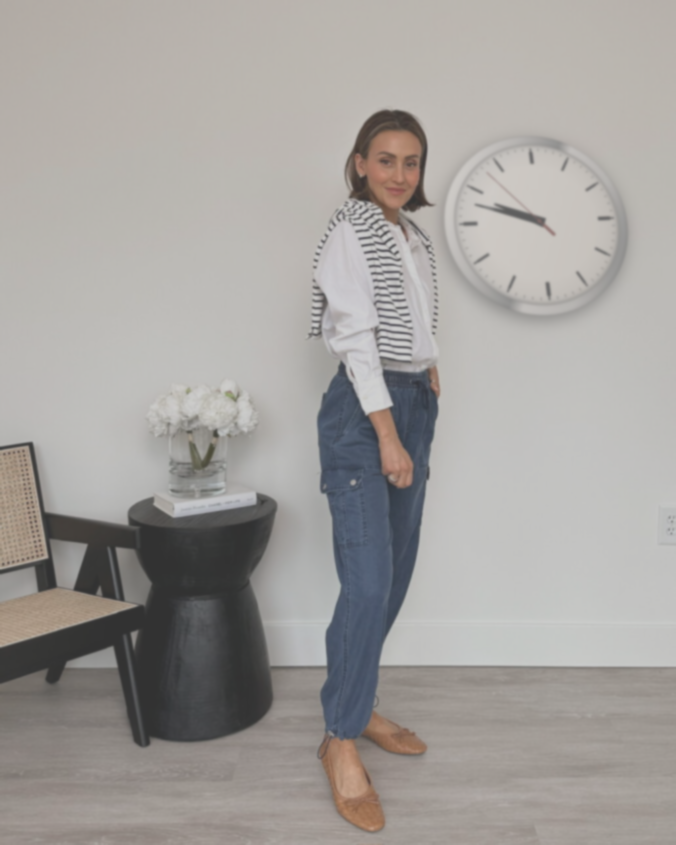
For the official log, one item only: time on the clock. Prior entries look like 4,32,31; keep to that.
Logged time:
9,47,53
